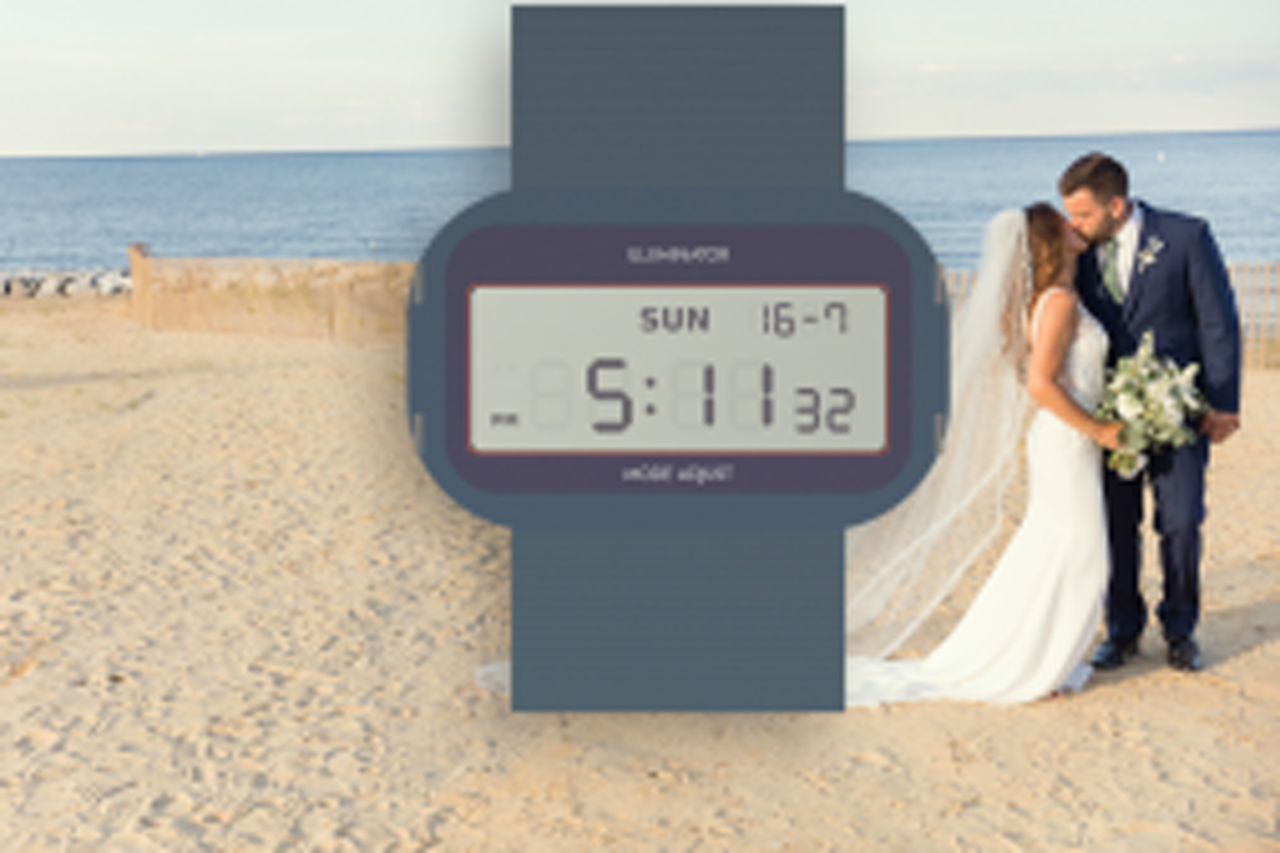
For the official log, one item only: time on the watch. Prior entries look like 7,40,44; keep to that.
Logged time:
5,11,32
